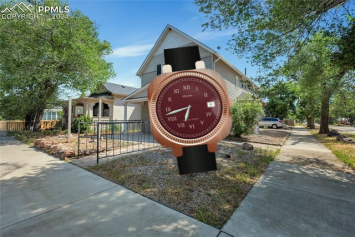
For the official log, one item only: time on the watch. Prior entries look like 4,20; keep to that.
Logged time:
6,43
